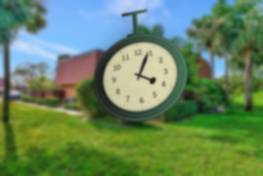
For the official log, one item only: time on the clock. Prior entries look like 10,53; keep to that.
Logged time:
4,04
